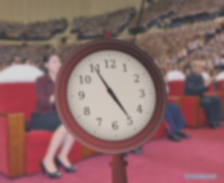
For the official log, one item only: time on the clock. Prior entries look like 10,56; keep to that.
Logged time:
4,55
